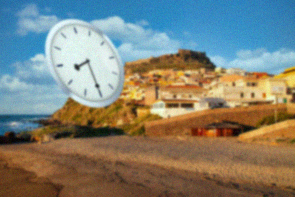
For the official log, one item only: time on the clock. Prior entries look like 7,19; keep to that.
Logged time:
8,30
